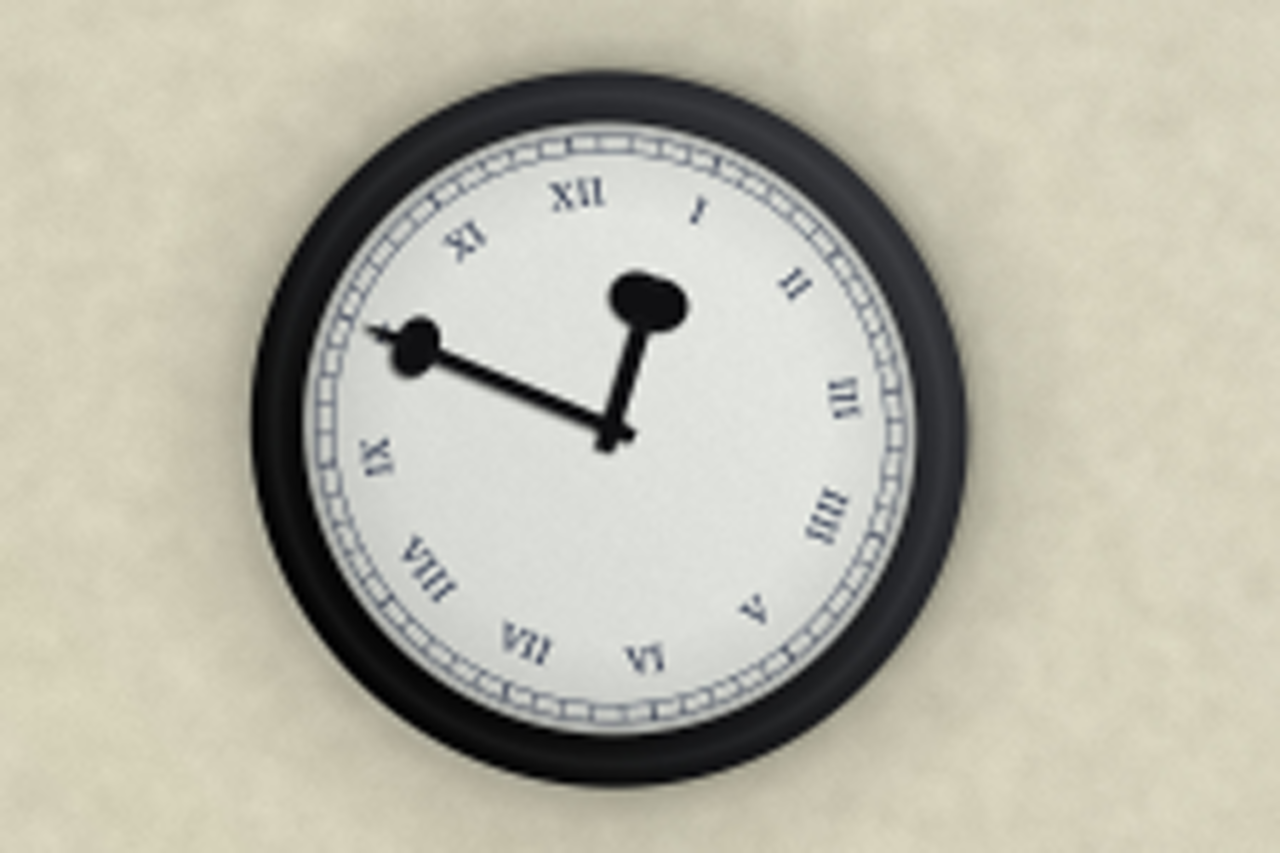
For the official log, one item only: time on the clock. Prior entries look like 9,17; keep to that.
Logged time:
12,50
